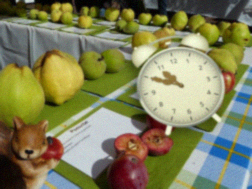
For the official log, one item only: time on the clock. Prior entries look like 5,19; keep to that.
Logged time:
10,50
